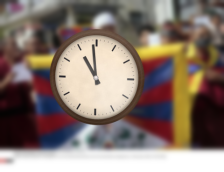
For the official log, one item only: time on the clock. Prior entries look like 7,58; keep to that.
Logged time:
10,59
